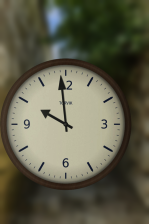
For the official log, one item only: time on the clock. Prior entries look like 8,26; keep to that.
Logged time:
9,59
